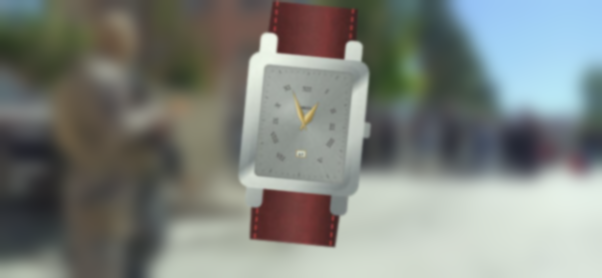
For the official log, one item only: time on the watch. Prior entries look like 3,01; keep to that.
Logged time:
12,56
